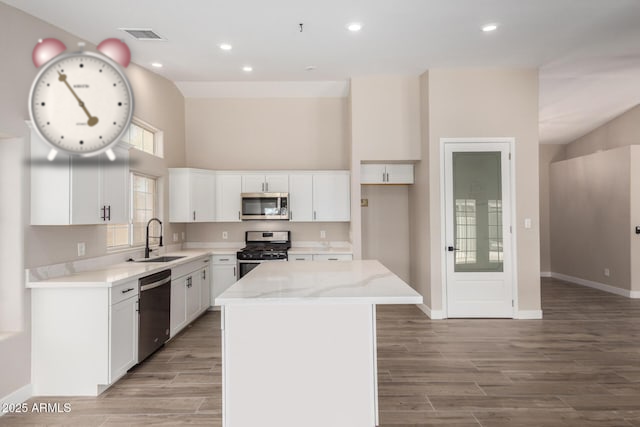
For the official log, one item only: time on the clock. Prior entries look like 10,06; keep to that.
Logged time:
4,54
